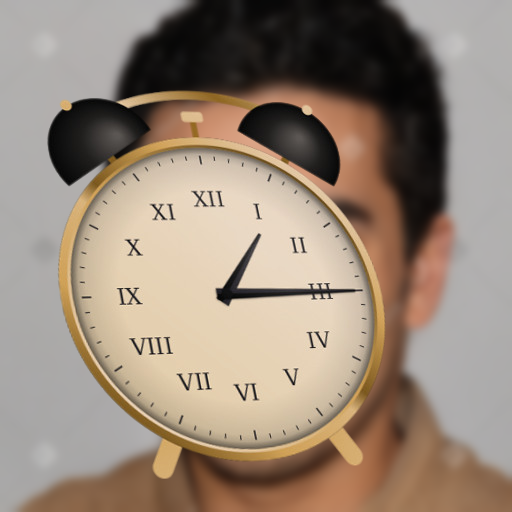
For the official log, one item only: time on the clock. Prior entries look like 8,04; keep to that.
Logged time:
1,15
